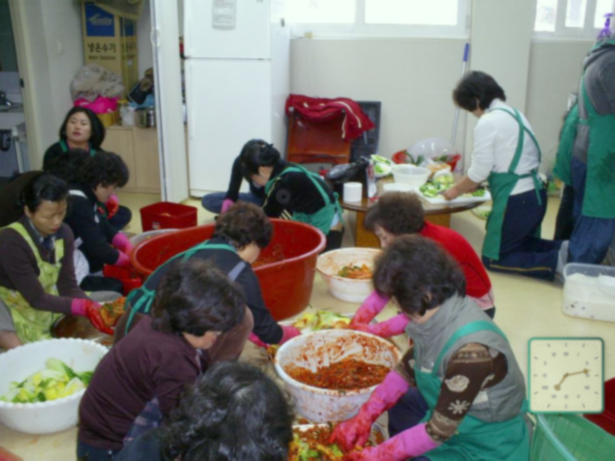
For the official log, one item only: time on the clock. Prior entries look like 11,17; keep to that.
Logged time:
7,13
